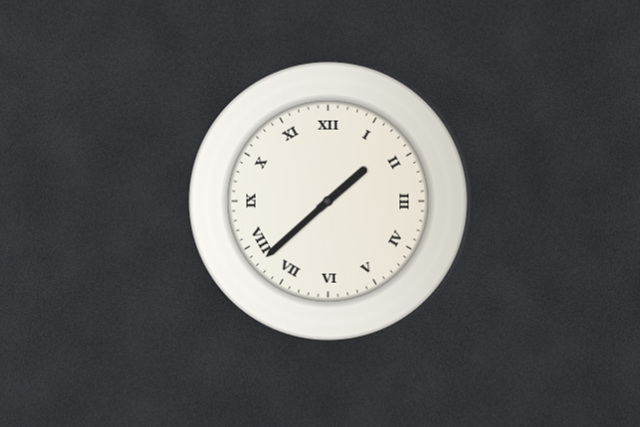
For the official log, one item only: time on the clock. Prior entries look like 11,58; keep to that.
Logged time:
1,38
